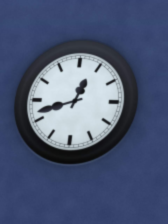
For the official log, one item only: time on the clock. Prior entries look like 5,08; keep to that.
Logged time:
12,42
